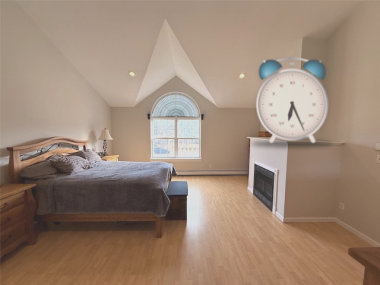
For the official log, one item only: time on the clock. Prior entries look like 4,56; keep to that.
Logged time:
6,26
